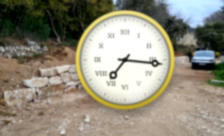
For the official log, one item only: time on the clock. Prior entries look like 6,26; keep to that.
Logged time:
7,16
